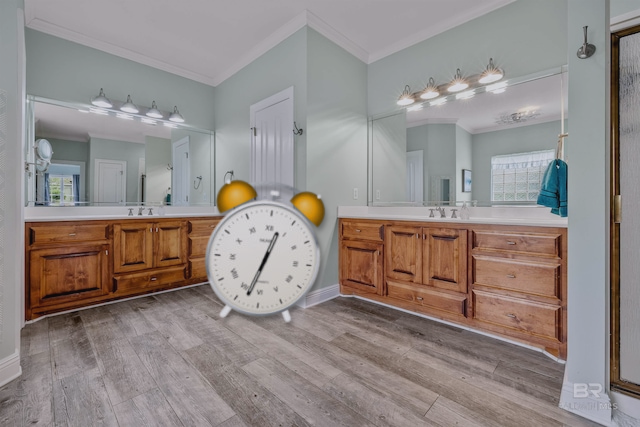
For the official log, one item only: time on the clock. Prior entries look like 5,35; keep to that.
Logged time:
12,33
